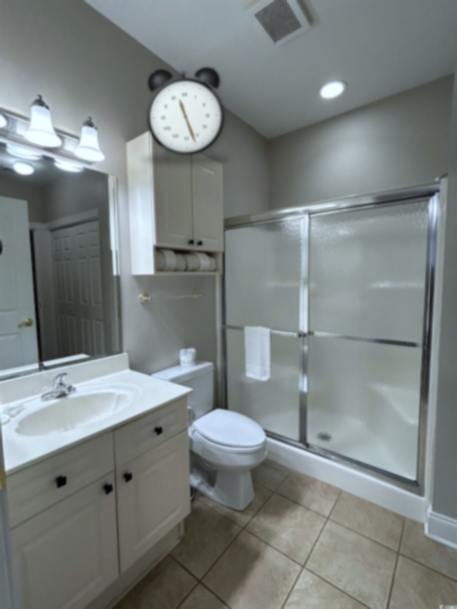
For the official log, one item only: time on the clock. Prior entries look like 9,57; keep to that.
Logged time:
11,27
